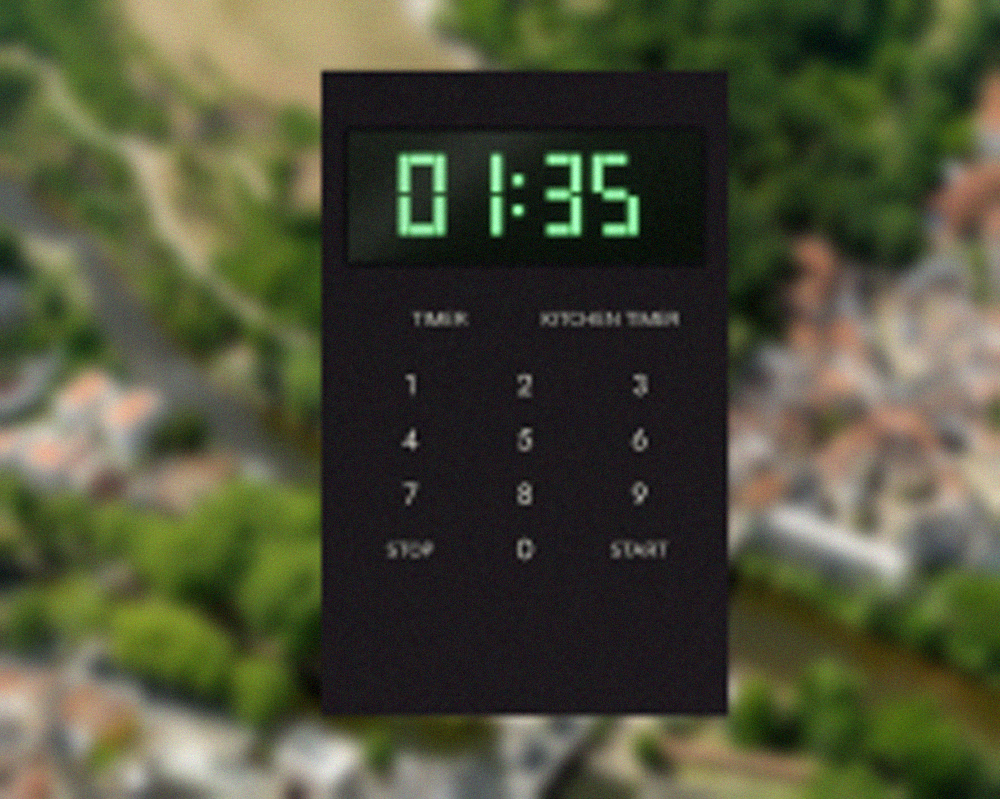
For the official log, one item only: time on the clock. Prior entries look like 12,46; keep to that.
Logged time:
1,35
